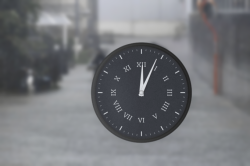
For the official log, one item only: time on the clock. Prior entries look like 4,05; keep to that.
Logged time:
12,04
